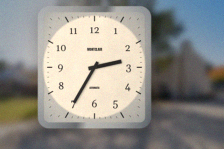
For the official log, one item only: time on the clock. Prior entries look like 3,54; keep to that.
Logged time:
2,35
